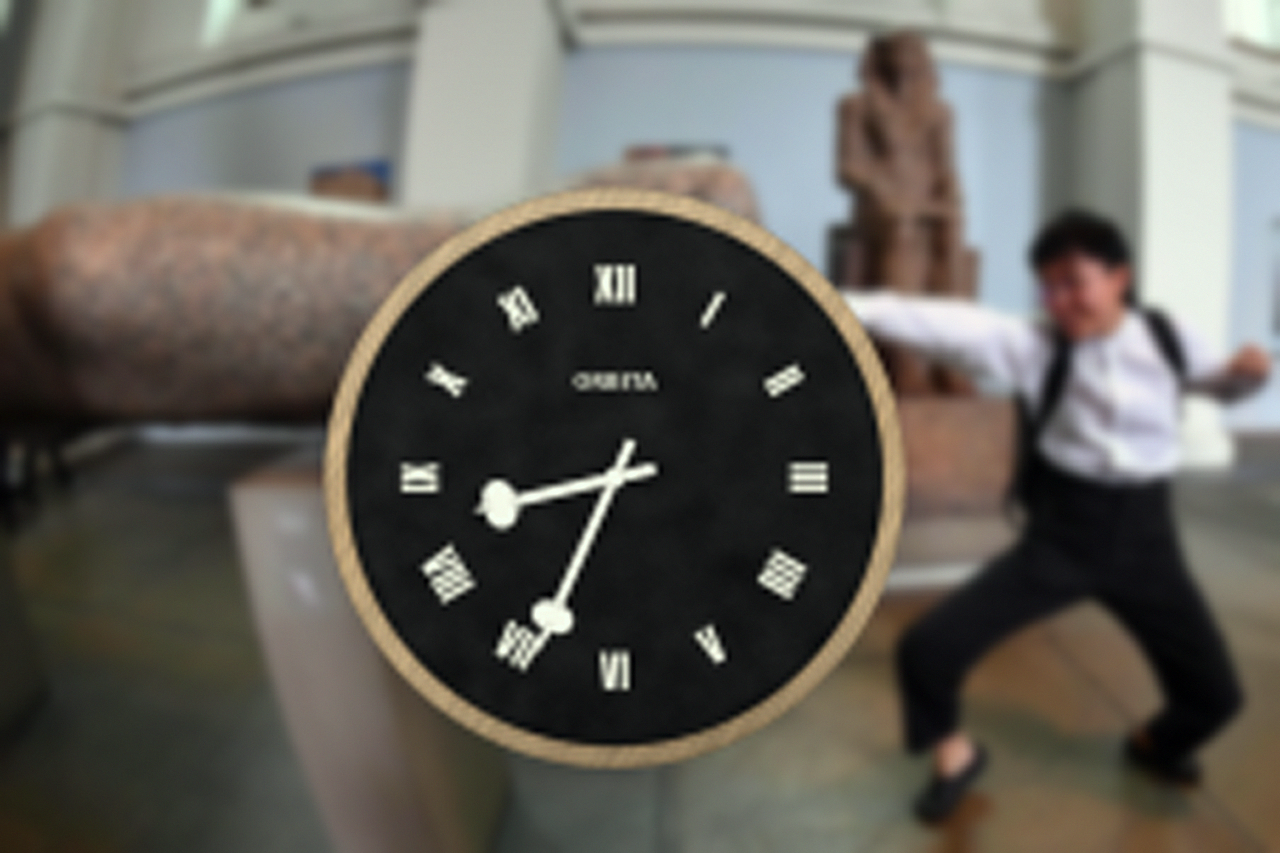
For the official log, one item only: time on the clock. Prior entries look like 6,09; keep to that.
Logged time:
8,34
